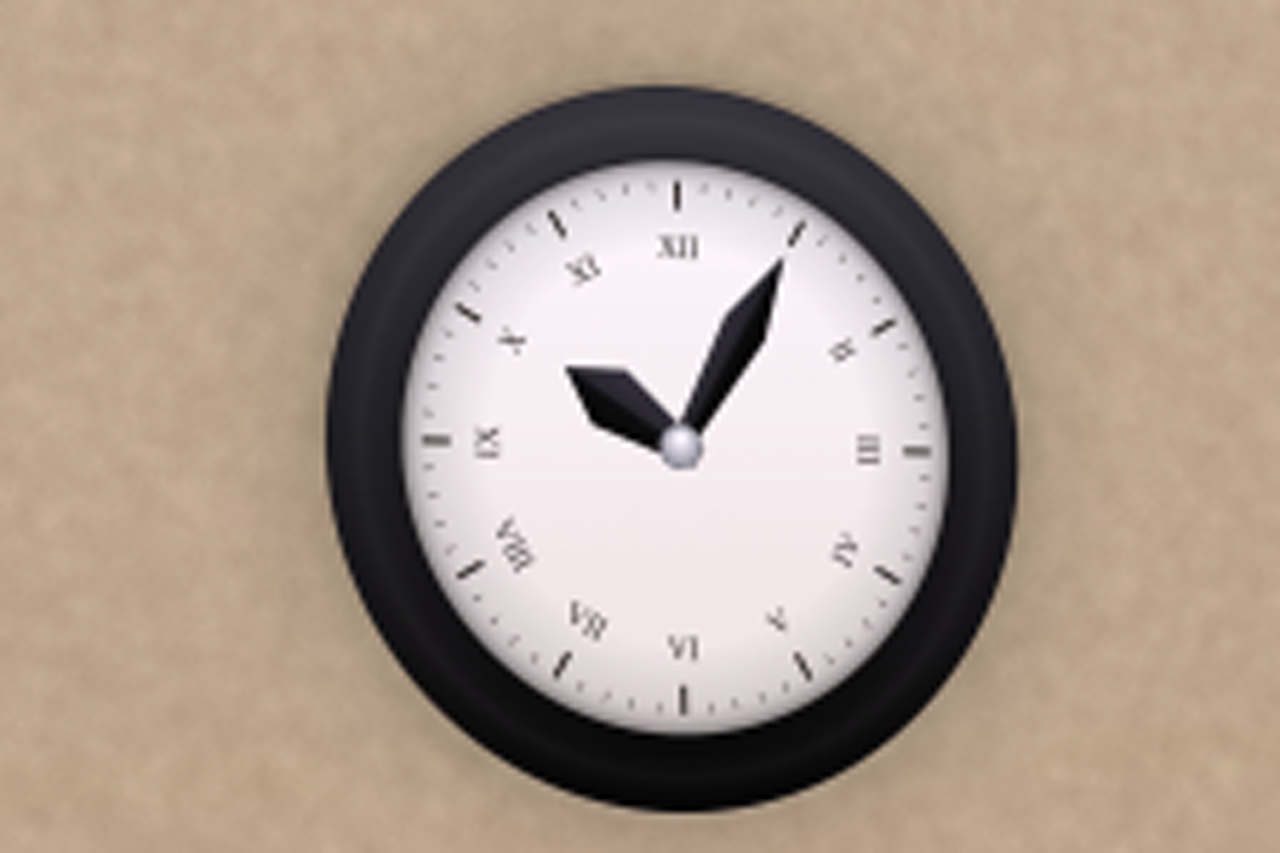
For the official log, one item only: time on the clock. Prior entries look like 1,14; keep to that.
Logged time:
10,05
